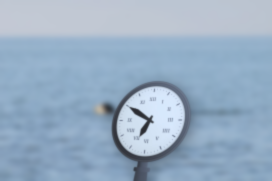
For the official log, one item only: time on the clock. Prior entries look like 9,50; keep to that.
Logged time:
6,50
